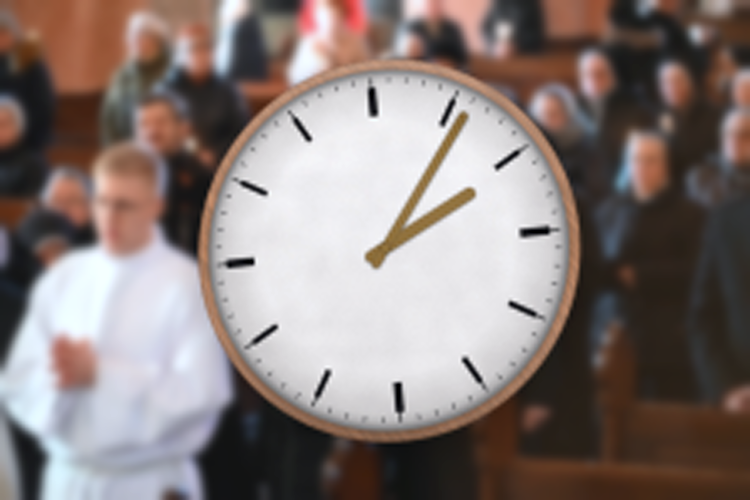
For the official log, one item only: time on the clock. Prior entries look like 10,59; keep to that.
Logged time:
2,06
